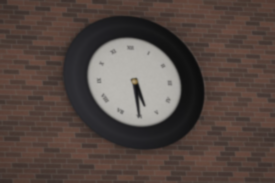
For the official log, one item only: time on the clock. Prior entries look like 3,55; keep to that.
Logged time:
5,30
